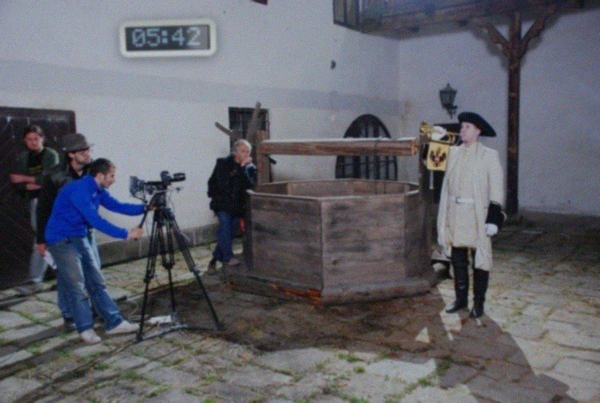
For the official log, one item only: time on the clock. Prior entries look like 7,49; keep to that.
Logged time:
5,42
